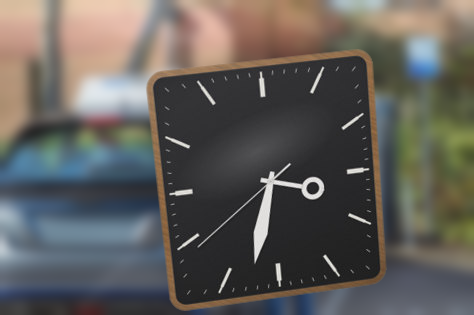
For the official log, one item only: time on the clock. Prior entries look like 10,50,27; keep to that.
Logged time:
3,32,39
